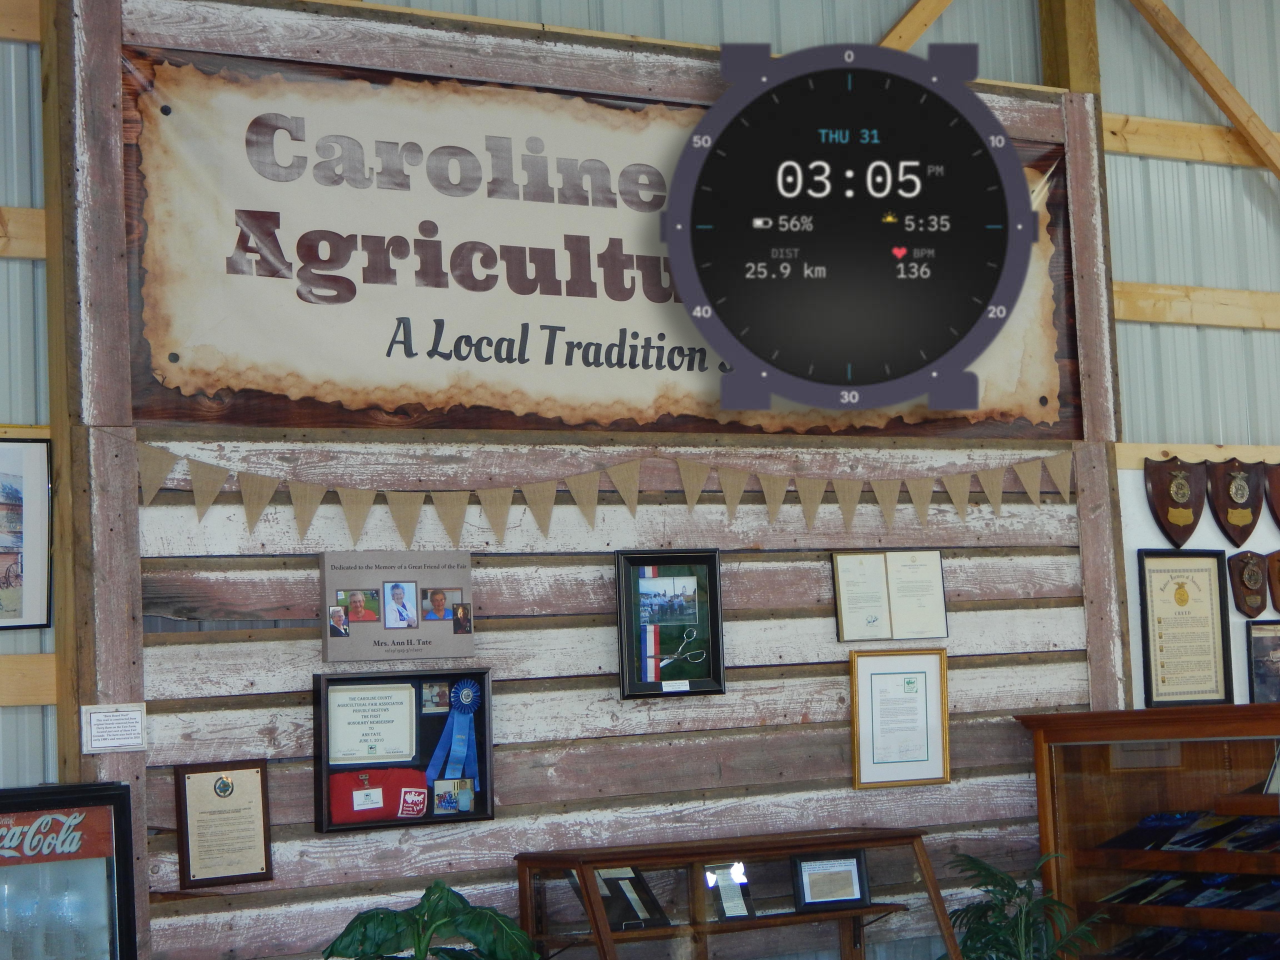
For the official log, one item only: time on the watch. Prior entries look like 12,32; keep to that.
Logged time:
3,05
